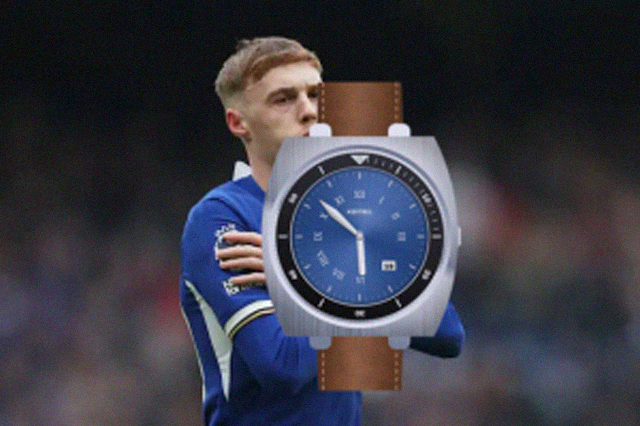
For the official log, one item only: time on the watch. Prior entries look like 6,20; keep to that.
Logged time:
5,52
